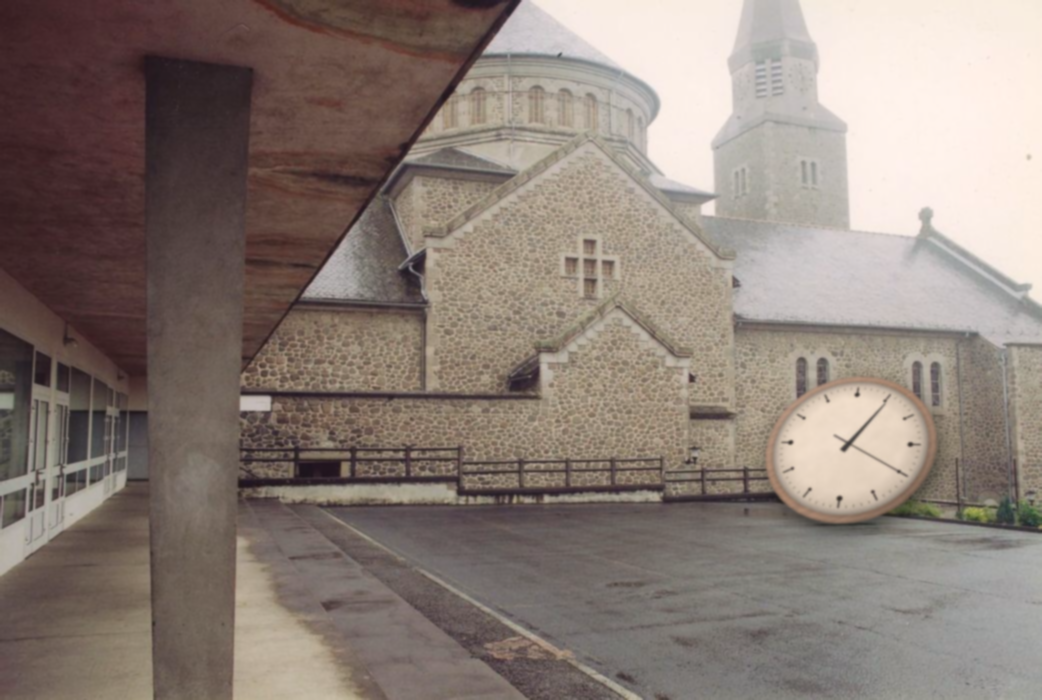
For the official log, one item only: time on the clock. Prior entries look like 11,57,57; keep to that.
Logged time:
1,05,20
